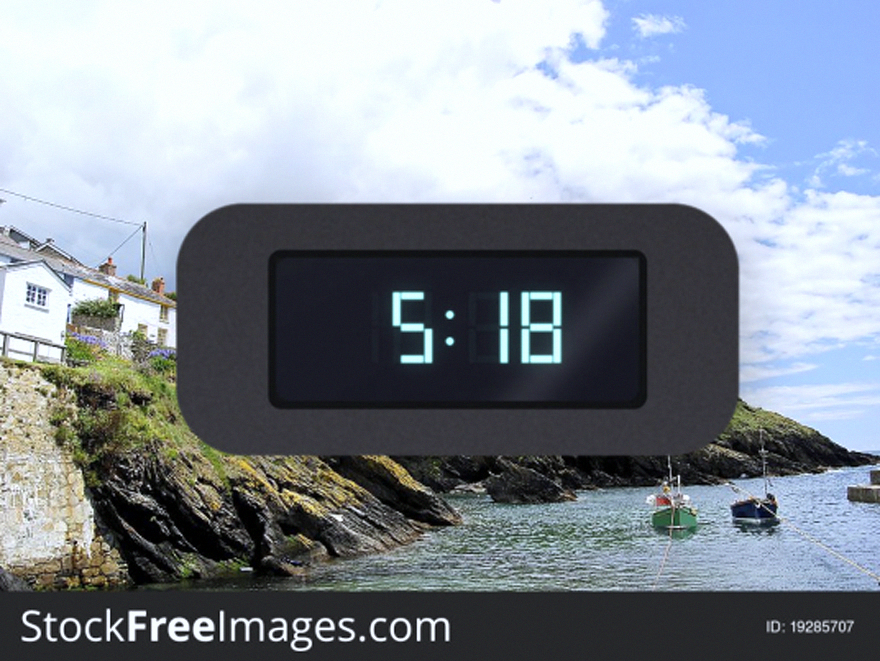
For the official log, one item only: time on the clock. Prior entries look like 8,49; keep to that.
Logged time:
5,18
